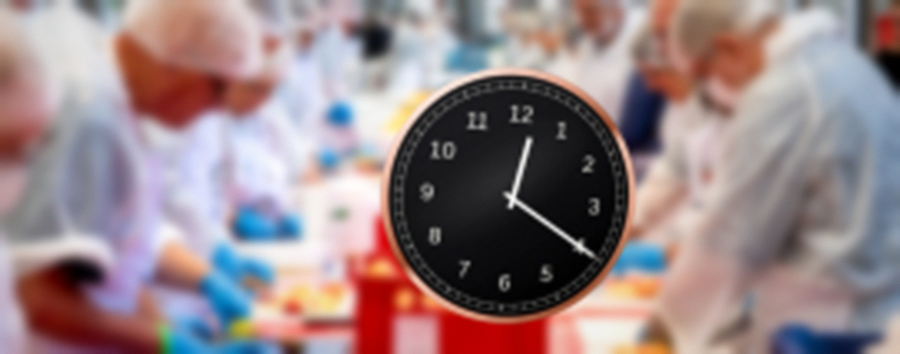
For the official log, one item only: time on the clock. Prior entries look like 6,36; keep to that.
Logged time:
12,20
